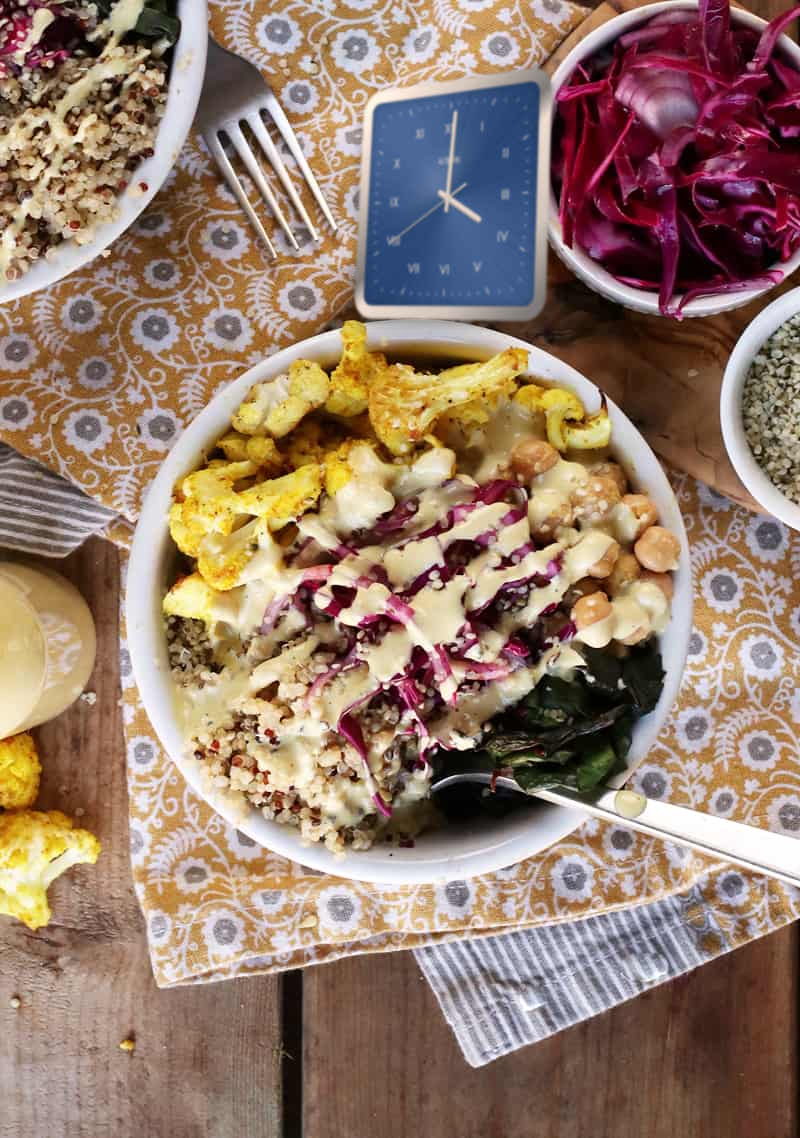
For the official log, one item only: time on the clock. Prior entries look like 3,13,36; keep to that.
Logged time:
4,00,40
